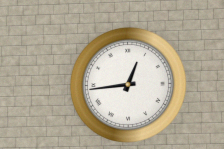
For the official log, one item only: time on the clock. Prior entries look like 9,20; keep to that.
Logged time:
12,44
